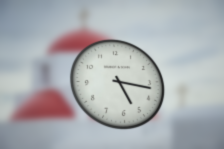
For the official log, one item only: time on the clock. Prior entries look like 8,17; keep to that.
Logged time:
5,17
